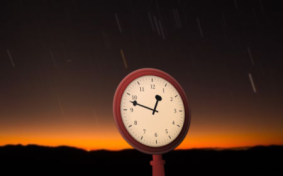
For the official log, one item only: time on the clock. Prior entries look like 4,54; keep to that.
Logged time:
12,48
